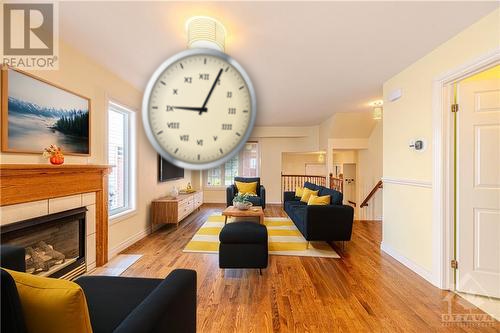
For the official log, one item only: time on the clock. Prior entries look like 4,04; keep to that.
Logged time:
9,04
